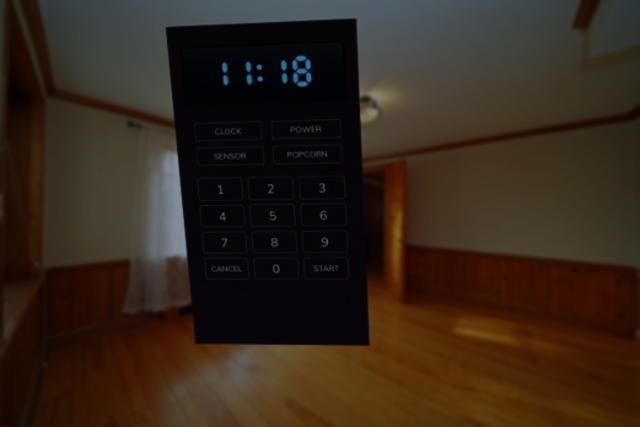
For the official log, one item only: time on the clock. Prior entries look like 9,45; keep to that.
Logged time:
11,18
